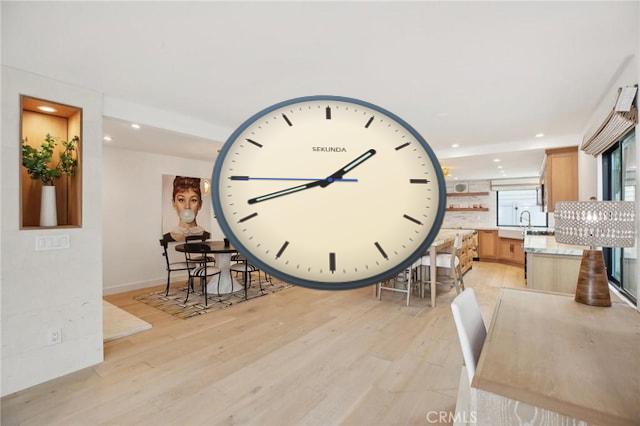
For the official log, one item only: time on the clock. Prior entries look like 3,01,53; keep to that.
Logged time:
1,41,45
